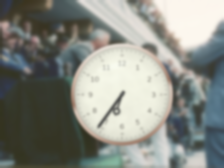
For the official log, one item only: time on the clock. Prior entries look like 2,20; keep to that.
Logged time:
6,36
